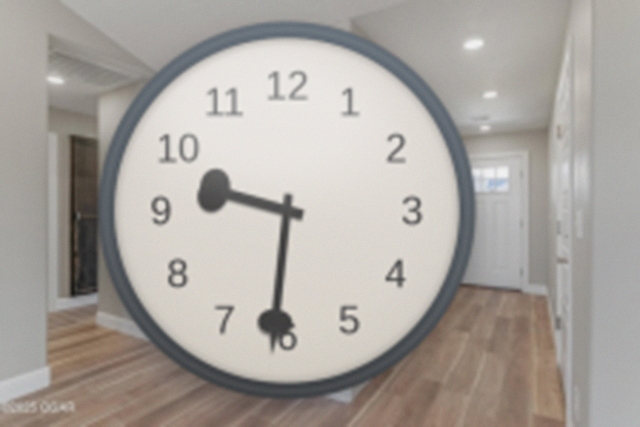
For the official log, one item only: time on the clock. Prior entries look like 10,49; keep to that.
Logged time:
9,31
